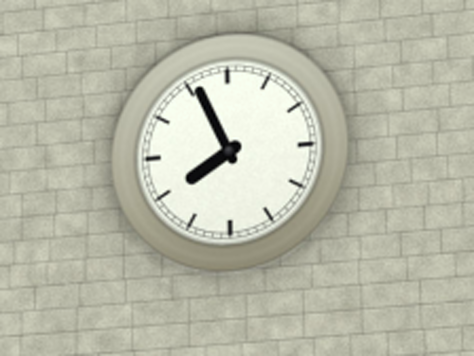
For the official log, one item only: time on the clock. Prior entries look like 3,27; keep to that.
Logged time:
7,56
